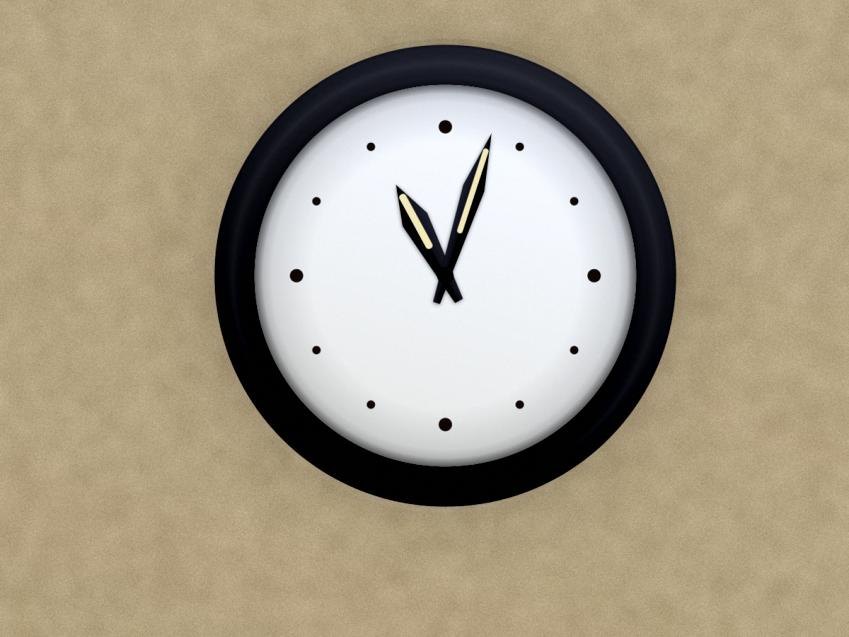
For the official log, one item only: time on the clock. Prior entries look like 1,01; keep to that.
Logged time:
11,03
